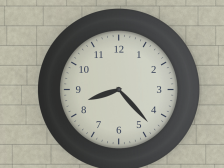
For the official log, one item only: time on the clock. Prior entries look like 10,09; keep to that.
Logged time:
8,23
